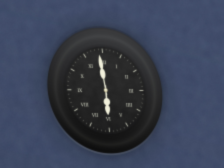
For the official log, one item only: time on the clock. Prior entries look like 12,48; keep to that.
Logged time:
5,59
